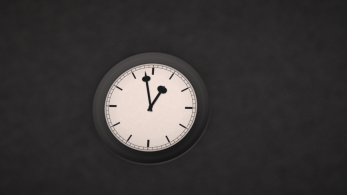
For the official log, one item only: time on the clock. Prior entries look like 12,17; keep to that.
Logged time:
12,58
